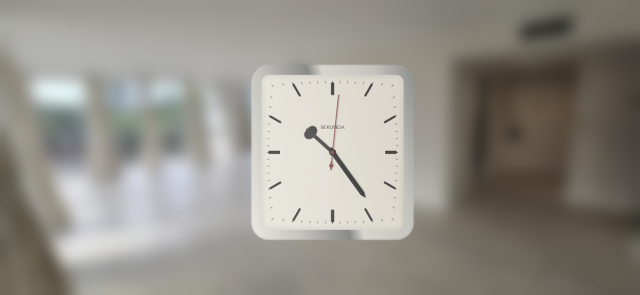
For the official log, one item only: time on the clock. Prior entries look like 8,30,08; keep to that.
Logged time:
10,24,01
